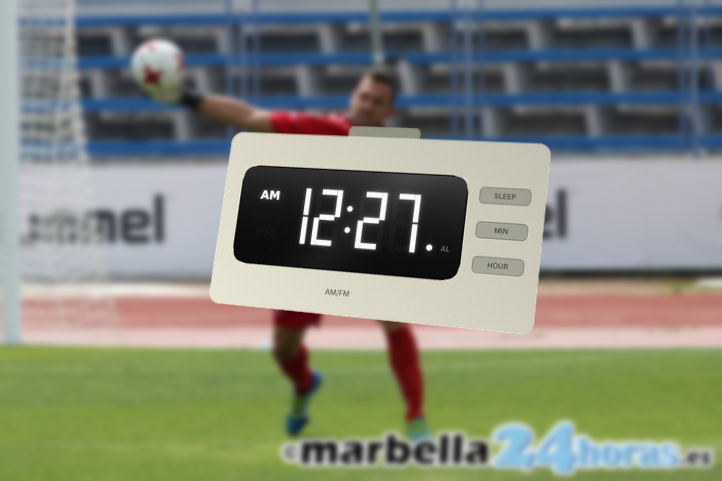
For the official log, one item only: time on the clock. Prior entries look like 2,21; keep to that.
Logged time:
12,27
